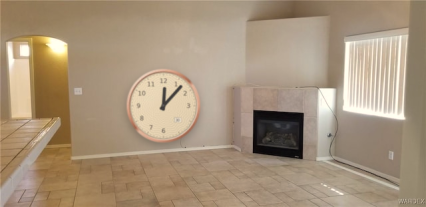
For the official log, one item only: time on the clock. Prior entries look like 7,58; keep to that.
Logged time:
12,07
